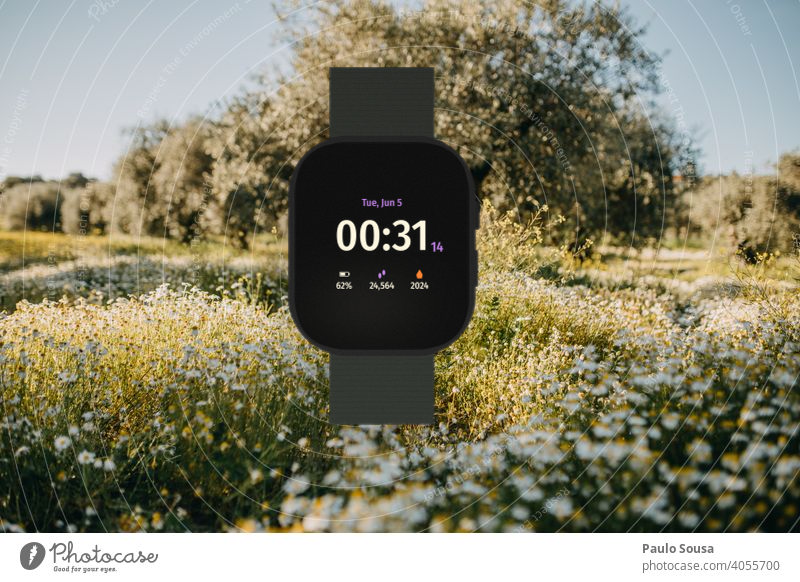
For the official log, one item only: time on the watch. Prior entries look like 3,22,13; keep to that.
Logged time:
0,31,14
